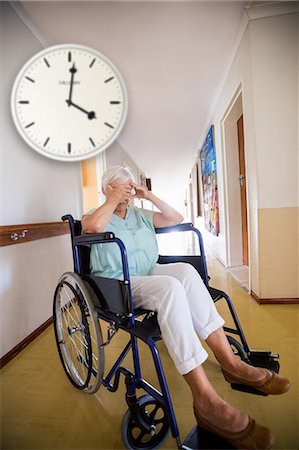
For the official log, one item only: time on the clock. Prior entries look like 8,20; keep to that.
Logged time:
4,01
